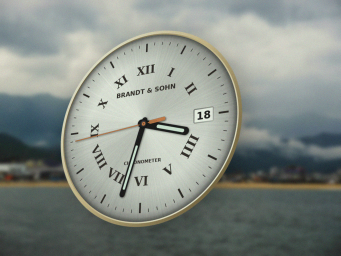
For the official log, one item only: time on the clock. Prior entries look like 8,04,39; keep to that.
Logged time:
3,32,44
